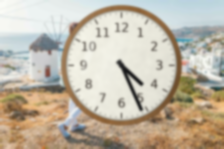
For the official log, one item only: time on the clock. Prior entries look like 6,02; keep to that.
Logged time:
4,26
